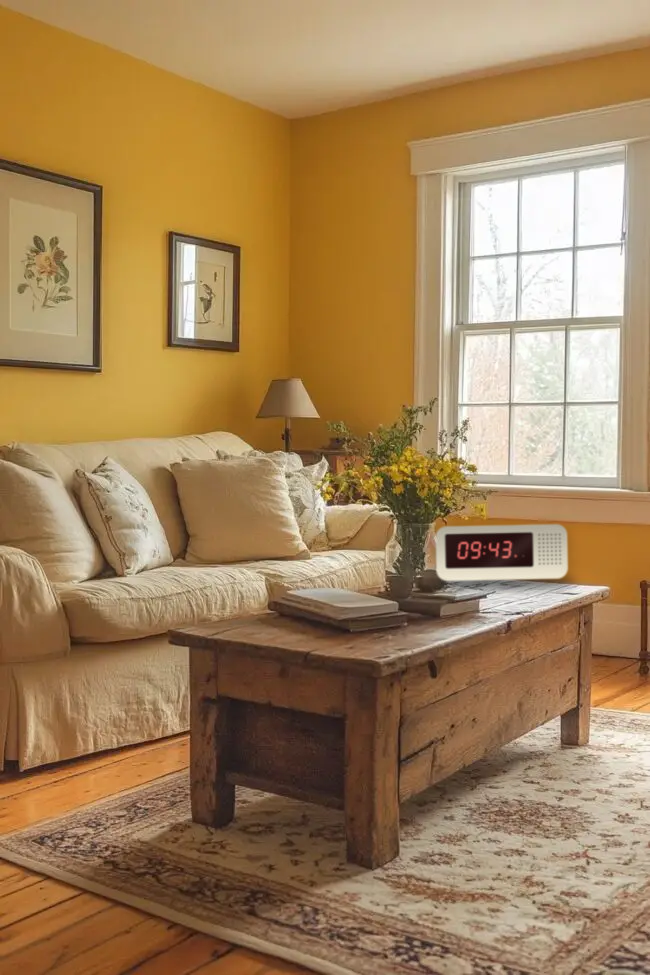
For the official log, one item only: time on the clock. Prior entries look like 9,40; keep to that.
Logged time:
9,43
